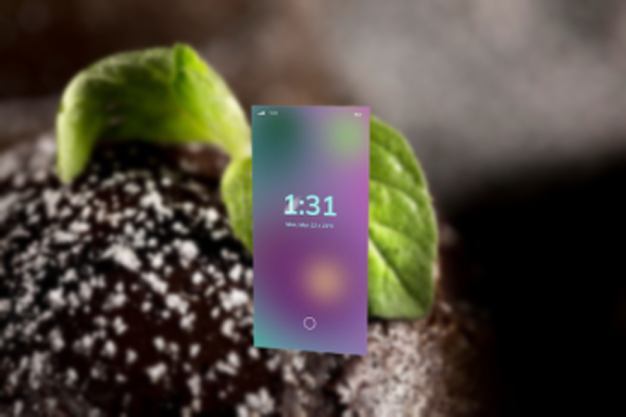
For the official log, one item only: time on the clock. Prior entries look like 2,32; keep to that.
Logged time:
1,31
